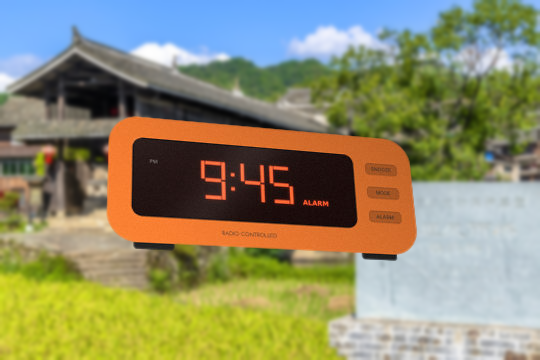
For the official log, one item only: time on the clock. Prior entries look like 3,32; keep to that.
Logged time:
9,45
